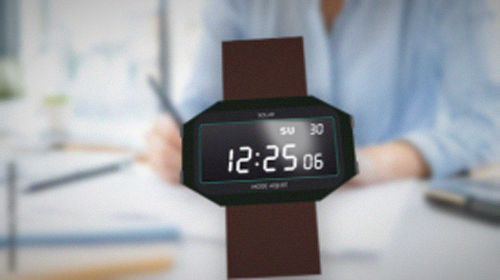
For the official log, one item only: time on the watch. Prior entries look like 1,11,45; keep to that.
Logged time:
12,25,06
